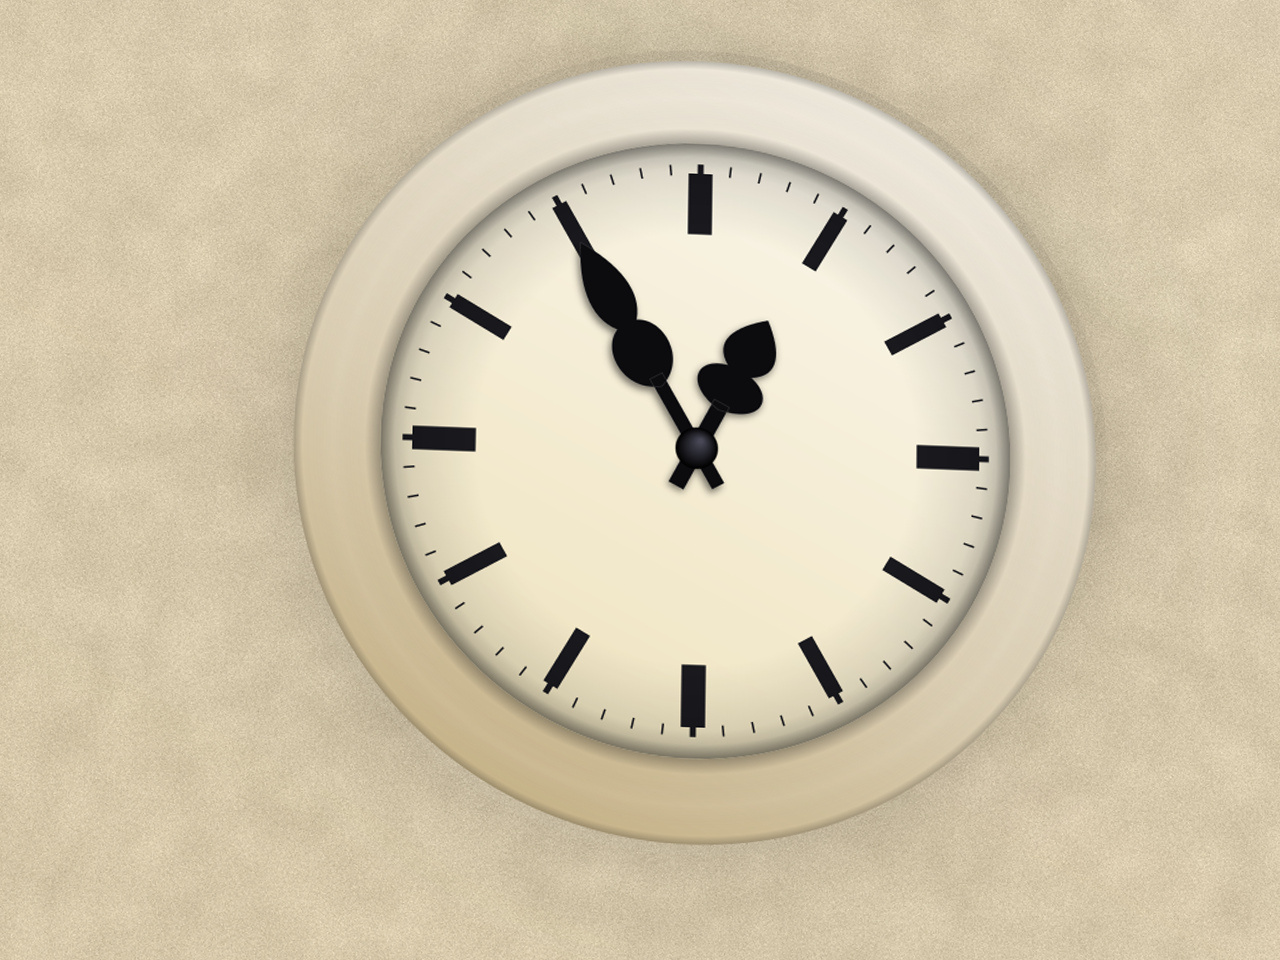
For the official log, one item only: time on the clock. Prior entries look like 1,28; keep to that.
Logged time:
12,55
